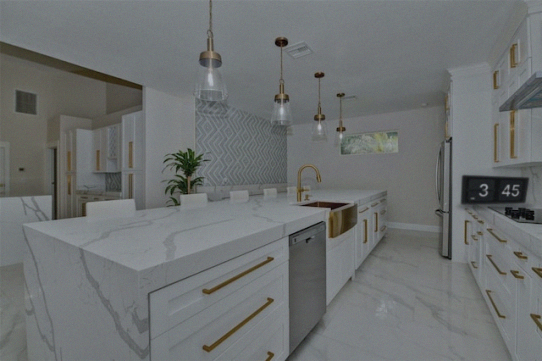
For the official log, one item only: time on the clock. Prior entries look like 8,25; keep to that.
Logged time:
3,45
